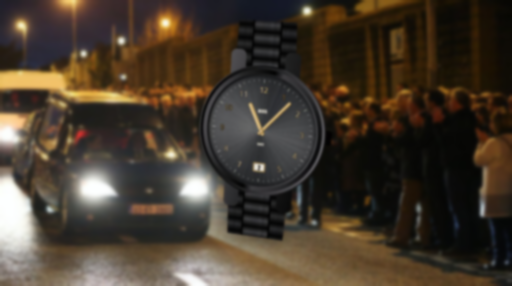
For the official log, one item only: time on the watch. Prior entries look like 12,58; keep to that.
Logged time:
11,07
